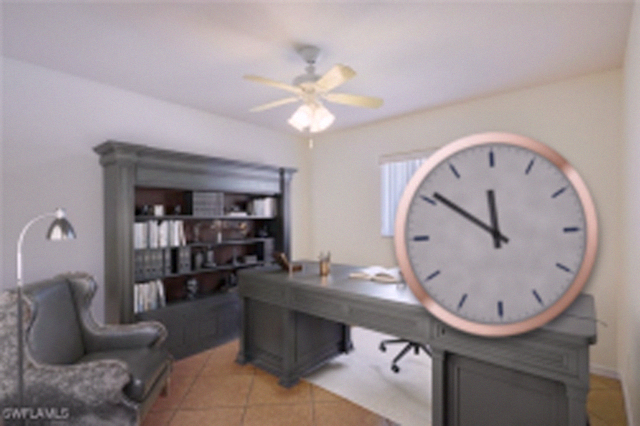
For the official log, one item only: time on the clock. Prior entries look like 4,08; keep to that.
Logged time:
11,51
